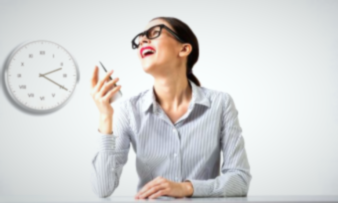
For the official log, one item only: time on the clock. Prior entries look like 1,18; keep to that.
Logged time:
2,20
